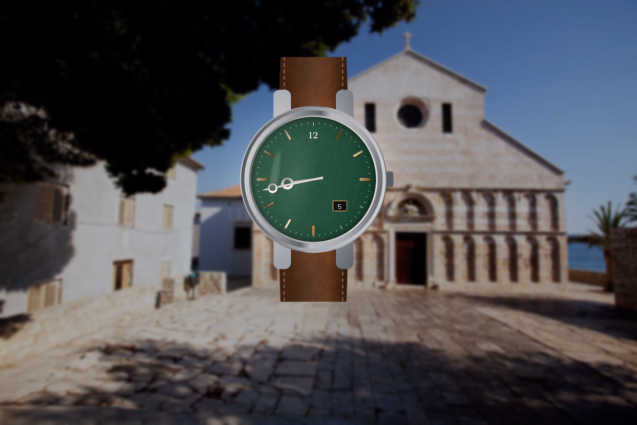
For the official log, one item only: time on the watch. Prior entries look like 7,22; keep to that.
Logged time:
8,43
